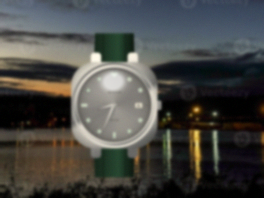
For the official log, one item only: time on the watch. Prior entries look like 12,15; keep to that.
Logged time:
8,34
